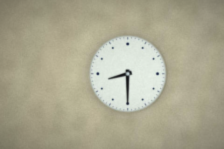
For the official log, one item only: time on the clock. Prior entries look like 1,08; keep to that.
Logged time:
8,30
